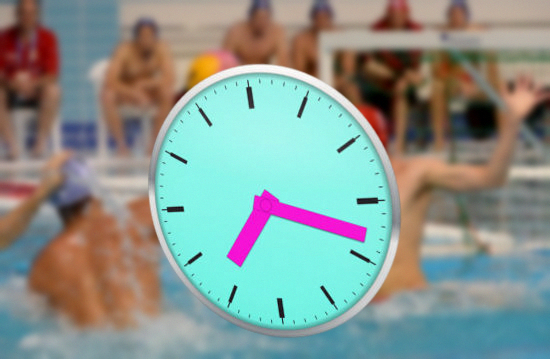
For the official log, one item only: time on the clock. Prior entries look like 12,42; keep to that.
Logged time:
7,18
